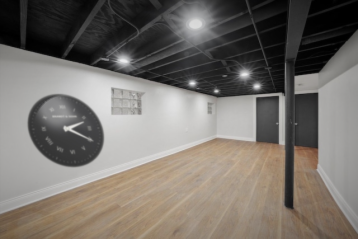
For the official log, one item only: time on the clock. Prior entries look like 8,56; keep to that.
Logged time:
2,20
